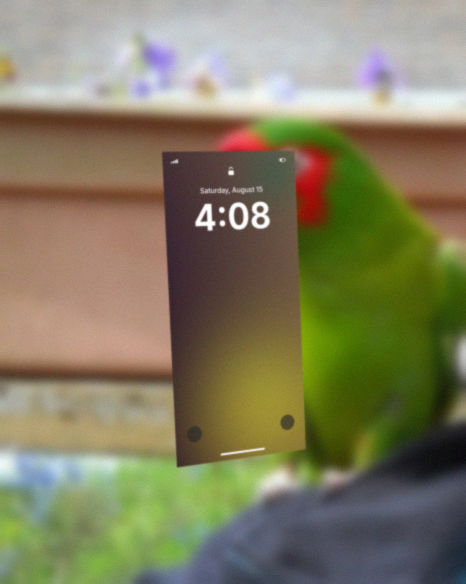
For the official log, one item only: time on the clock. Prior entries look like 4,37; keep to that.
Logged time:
4,08
